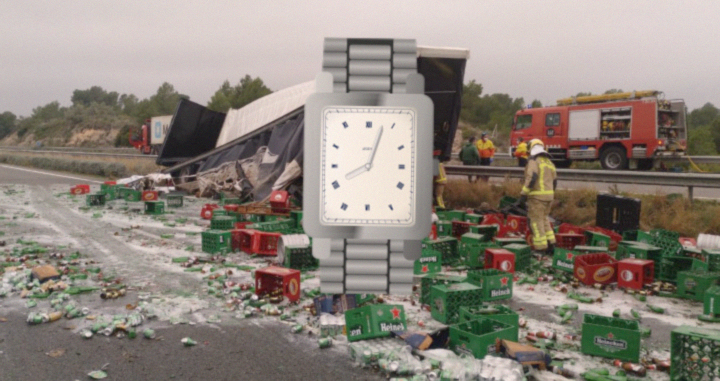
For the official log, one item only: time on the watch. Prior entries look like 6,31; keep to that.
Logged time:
8,03
